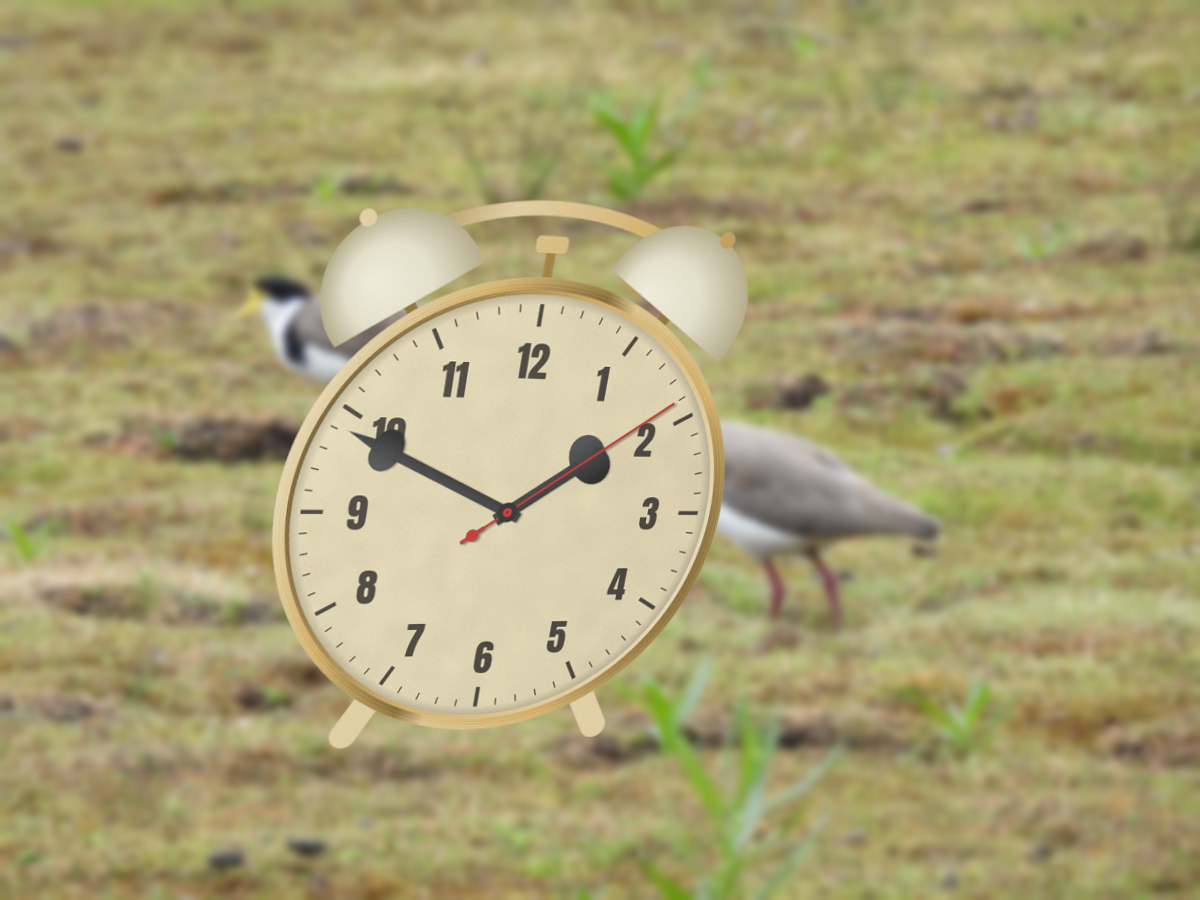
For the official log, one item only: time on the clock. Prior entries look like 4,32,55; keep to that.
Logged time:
1,49,09
